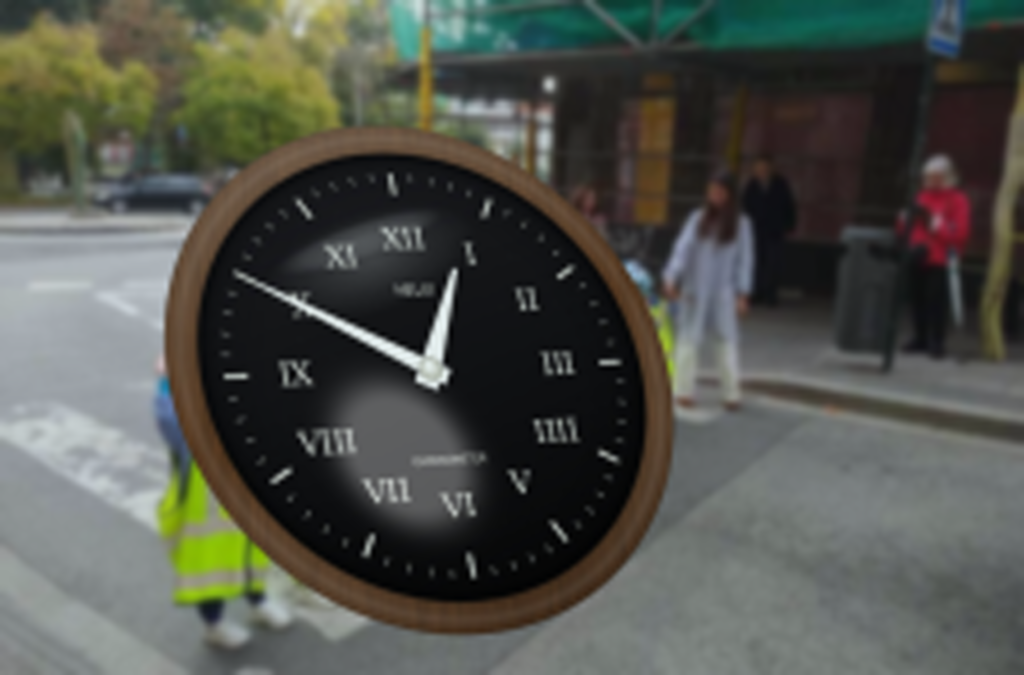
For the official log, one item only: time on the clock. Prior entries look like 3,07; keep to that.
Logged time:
12,50
